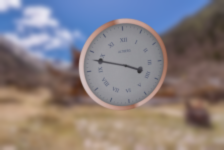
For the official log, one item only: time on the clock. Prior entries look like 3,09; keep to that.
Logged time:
3,48
